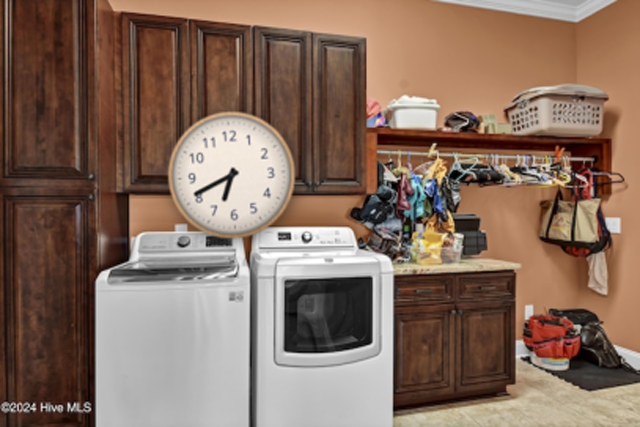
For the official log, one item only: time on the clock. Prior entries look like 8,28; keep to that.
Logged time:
6,41
